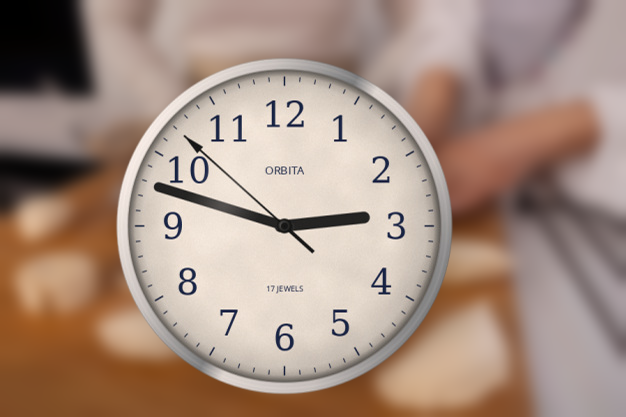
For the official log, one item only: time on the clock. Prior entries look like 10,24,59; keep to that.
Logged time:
2,47,52
